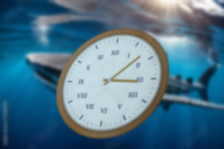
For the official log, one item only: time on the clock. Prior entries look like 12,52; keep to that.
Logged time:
3,08
